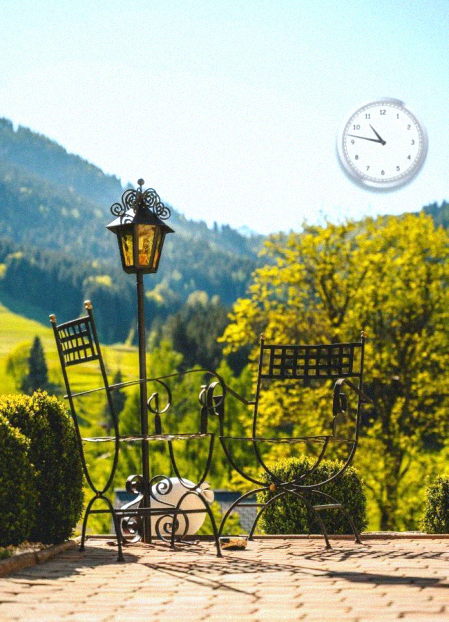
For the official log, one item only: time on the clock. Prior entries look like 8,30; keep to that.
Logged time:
10,47
